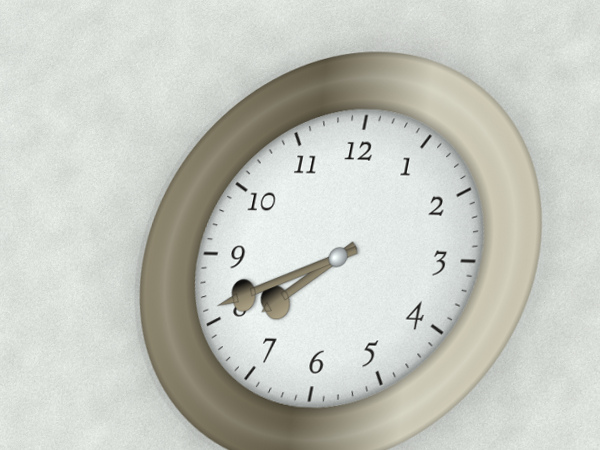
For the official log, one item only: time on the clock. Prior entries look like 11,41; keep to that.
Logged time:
7,41
